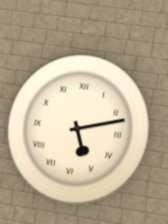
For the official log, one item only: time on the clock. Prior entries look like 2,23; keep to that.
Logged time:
5,12
